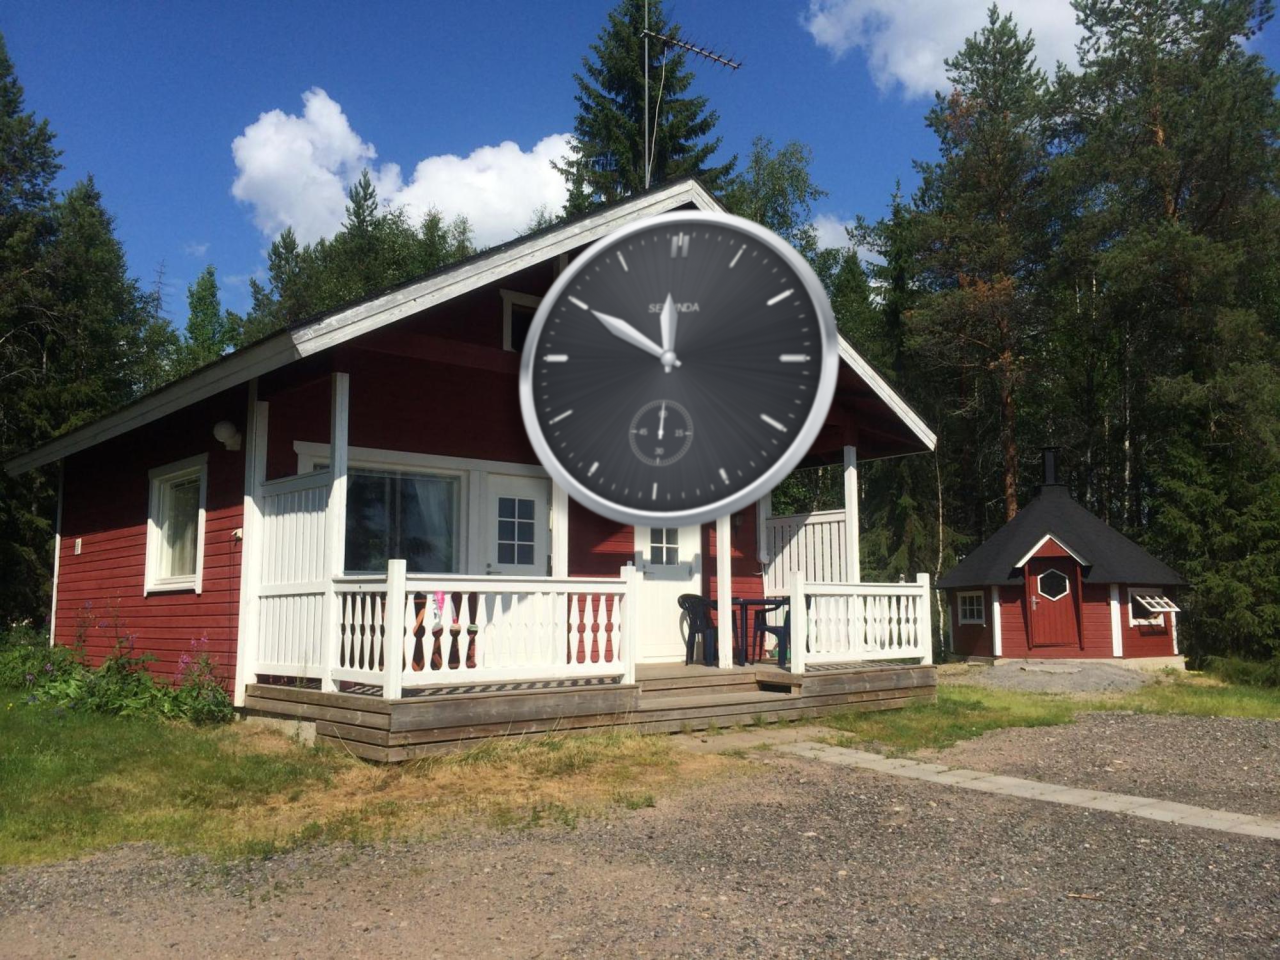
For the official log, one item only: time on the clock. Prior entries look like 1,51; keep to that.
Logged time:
11,50
